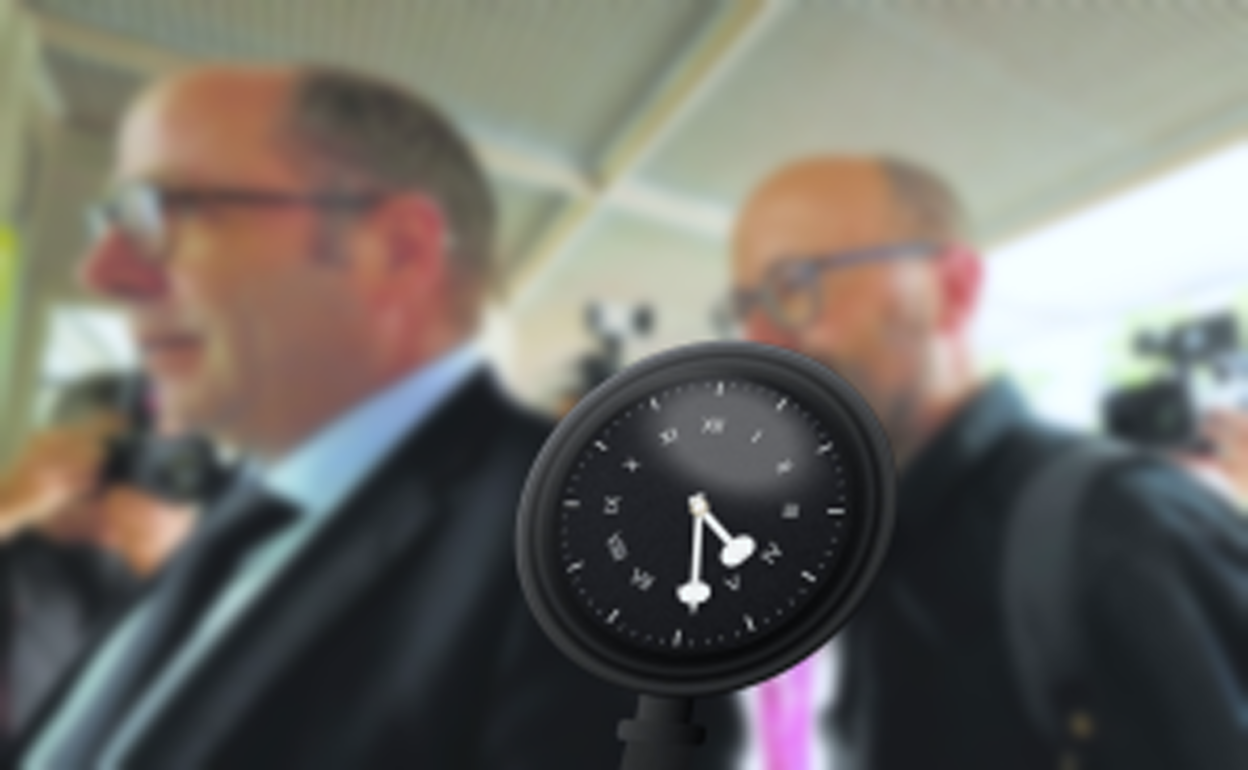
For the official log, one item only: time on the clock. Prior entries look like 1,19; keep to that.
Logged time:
4,29
